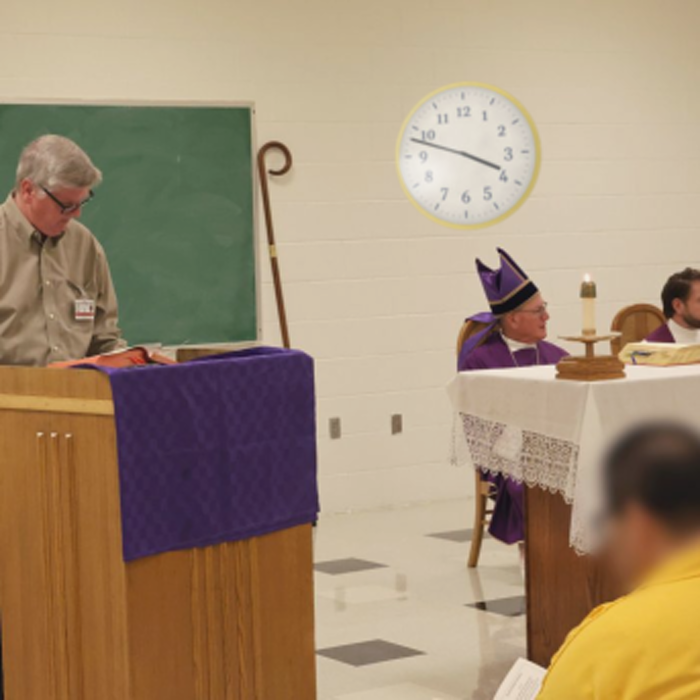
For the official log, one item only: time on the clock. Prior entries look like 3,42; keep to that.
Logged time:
3,48
